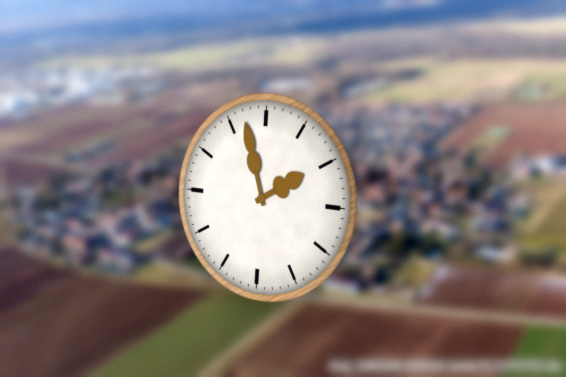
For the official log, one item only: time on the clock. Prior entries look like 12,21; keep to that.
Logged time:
1,57
